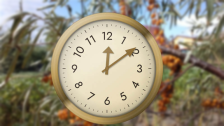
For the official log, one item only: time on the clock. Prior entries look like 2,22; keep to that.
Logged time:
12,09
